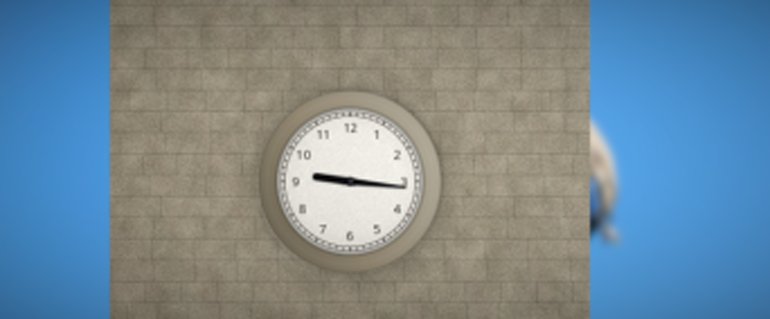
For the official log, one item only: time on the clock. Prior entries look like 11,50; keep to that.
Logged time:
9,16
